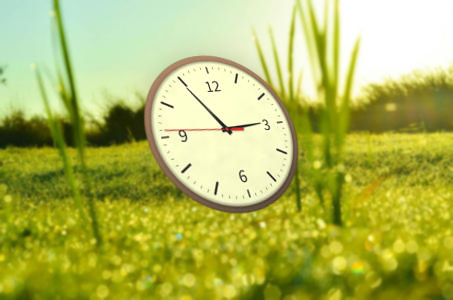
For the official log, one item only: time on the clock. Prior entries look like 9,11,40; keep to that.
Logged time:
2,54,46
